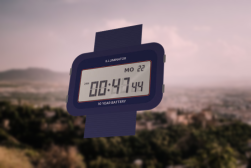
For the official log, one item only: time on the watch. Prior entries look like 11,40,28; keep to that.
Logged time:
0,47,44
